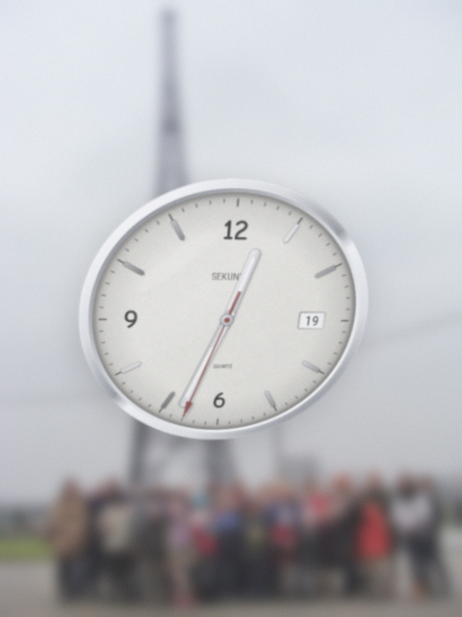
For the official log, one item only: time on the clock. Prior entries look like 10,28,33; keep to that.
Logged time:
12,33,33
